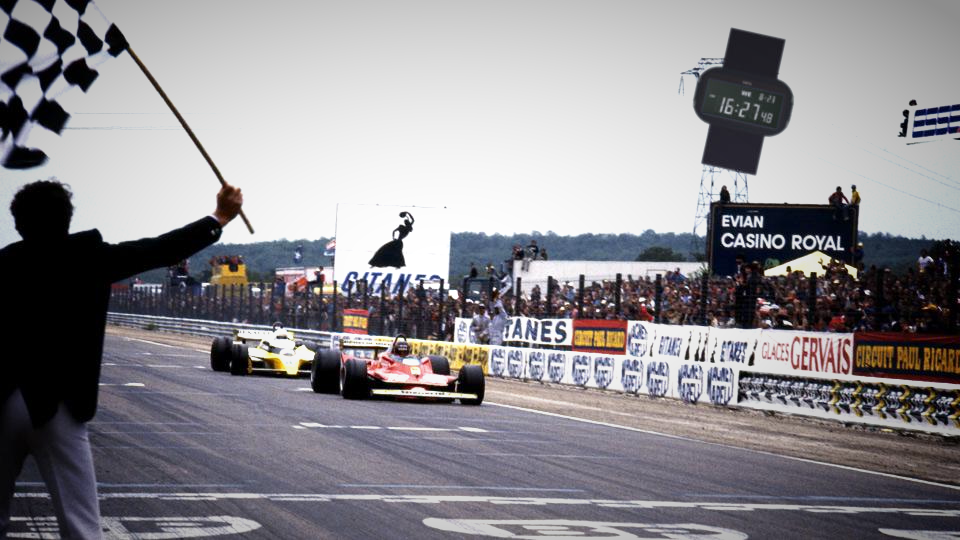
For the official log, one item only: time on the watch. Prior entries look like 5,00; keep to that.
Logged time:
16,27
